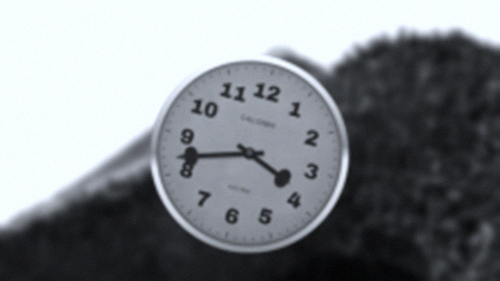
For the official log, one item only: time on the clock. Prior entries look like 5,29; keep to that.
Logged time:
3,42
